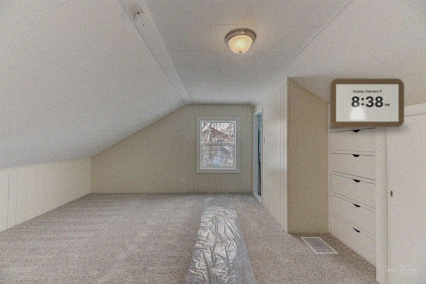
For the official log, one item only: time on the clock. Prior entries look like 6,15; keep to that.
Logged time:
8,38
